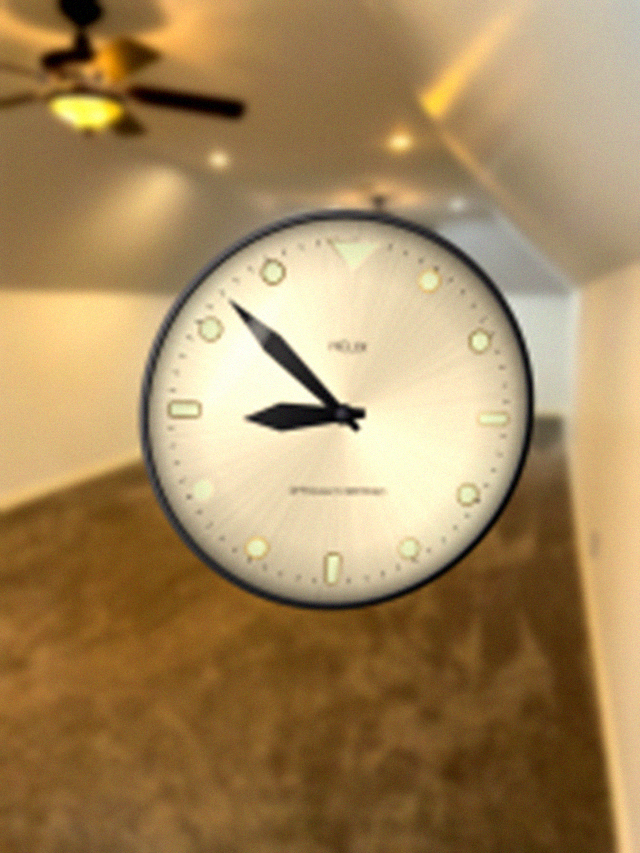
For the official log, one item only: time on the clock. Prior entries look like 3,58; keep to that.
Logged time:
8,52
